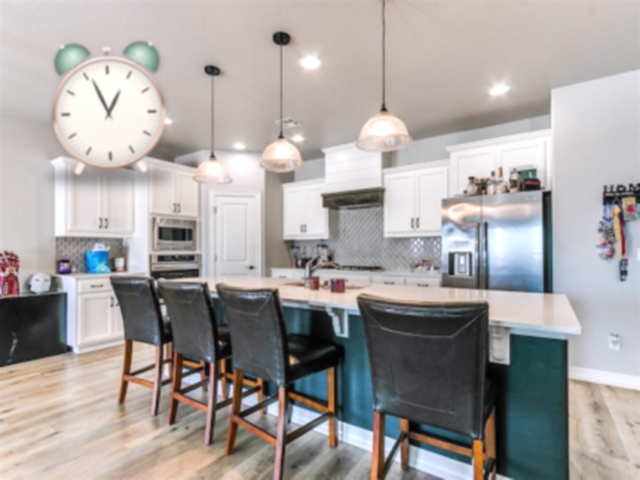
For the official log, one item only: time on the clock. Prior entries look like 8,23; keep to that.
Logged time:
12,56
